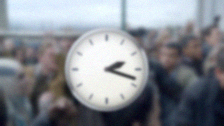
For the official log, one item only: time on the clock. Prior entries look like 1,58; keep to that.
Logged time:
2,18
